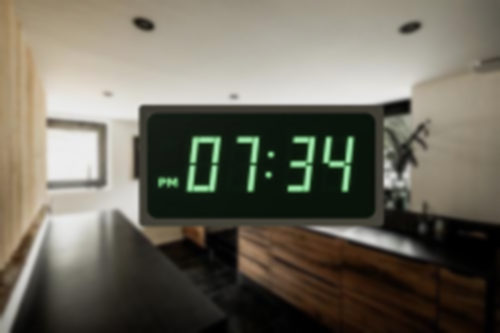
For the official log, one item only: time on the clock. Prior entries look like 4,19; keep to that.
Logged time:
7,34
